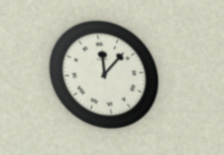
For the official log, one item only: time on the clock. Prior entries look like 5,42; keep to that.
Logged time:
12,08
